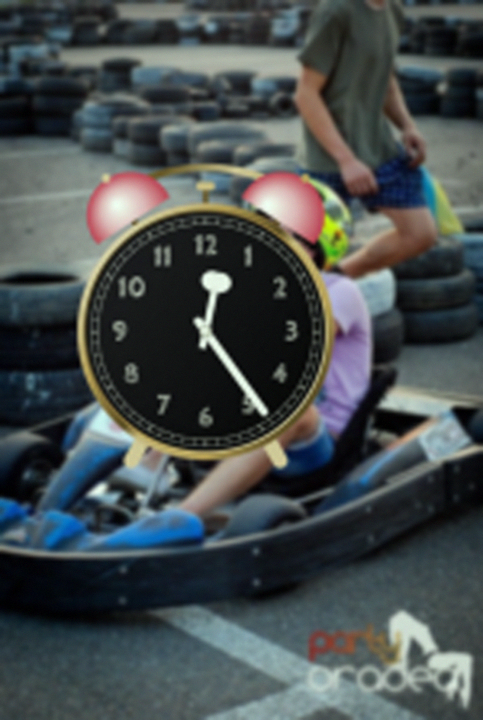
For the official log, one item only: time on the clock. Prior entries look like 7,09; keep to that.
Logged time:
12,24
